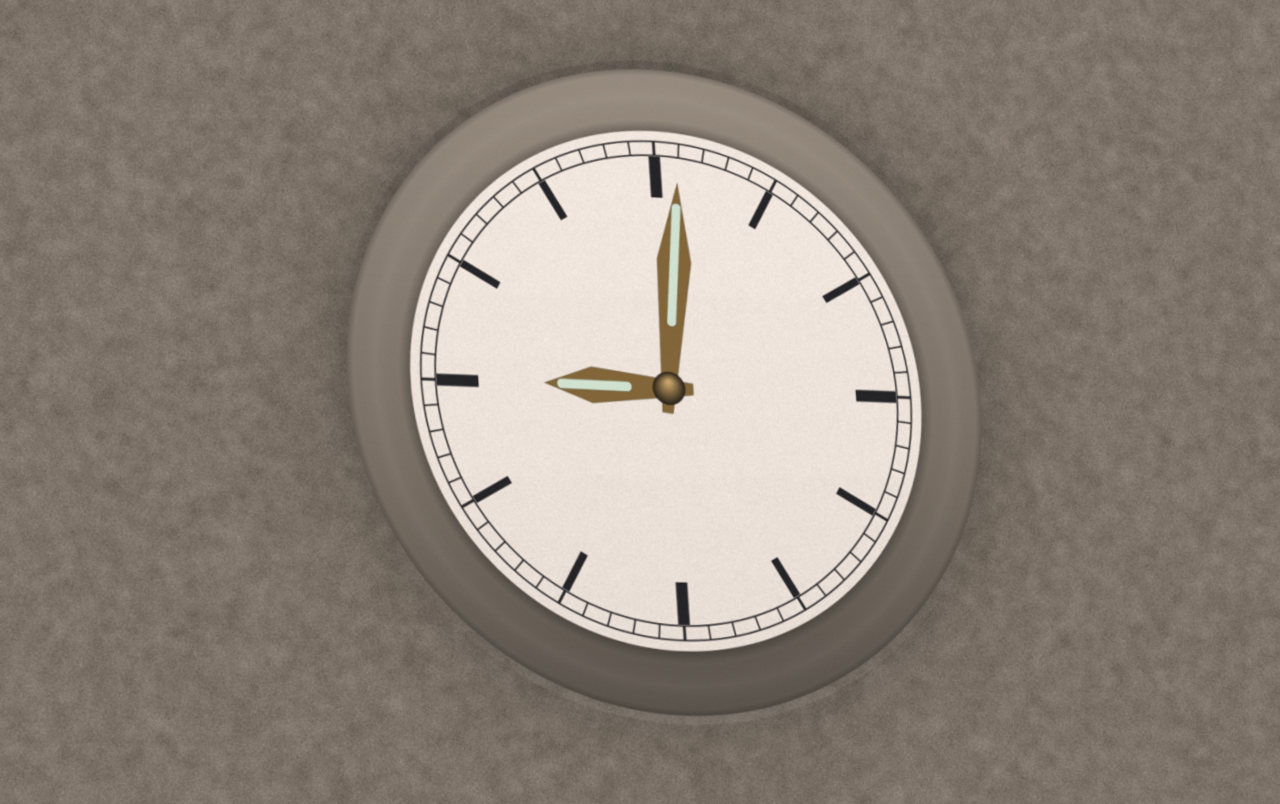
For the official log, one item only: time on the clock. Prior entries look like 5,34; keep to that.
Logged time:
9,01
